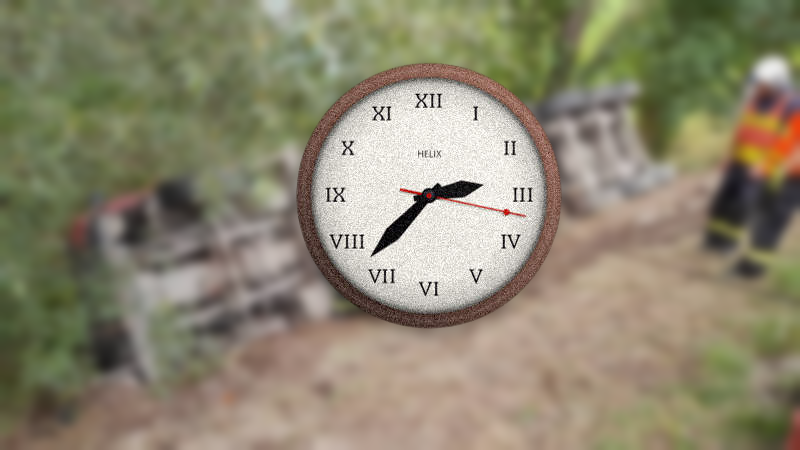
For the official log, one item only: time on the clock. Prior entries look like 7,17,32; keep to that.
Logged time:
2,37,17
